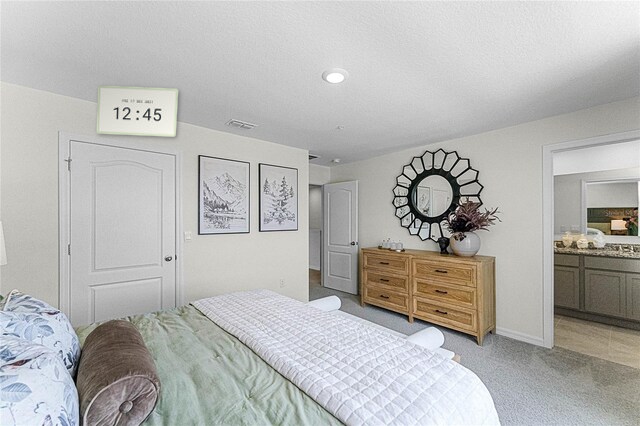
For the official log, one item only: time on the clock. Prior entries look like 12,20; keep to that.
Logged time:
12,45
